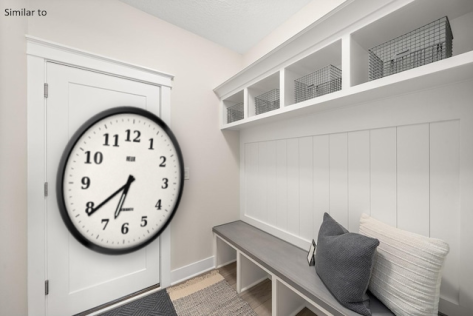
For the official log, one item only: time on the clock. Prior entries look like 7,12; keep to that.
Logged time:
6,39
